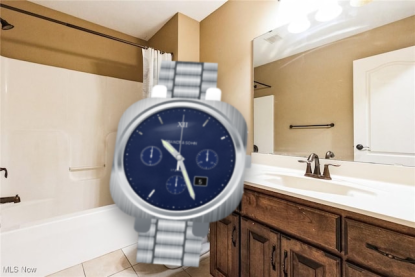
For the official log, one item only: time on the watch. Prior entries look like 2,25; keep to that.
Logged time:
10,26
